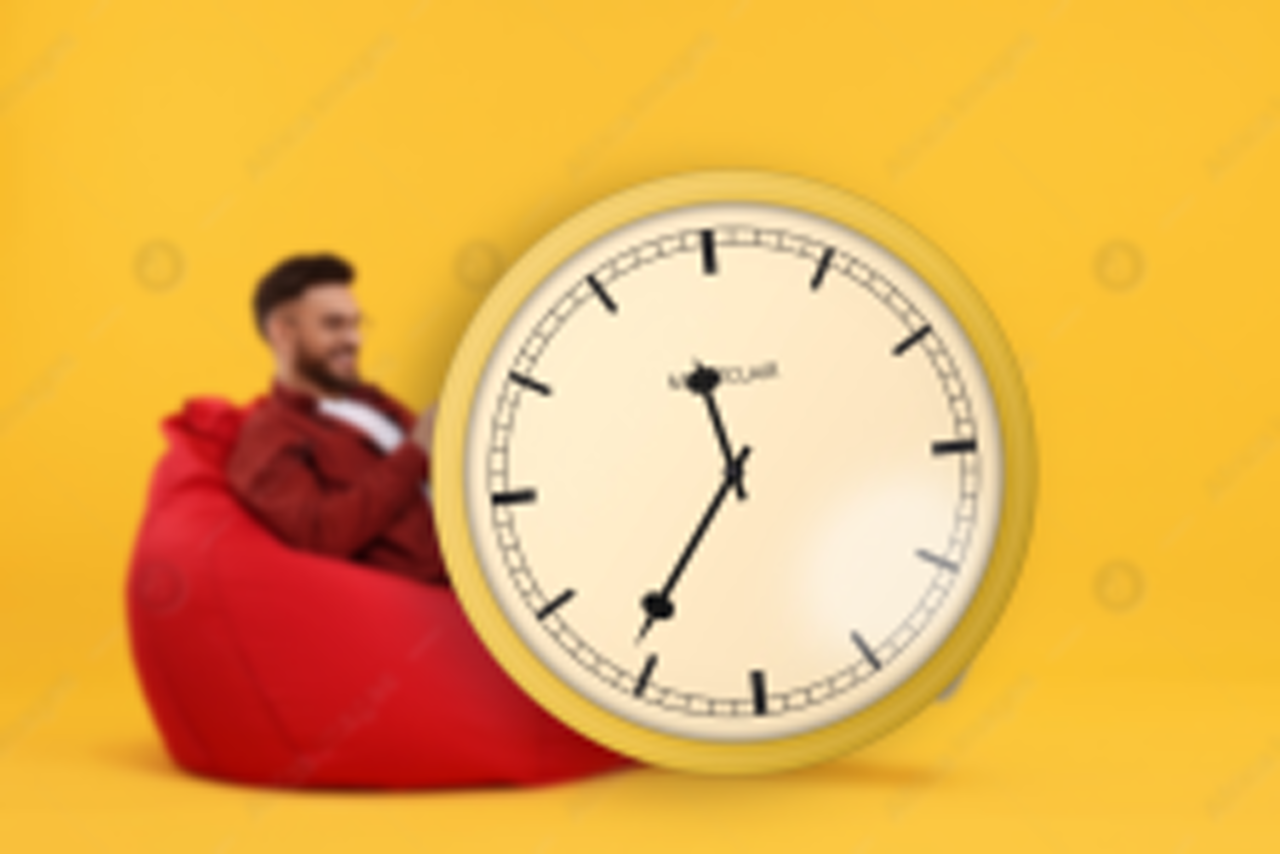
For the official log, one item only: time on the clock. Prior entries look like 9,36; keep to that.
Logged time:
11,36
